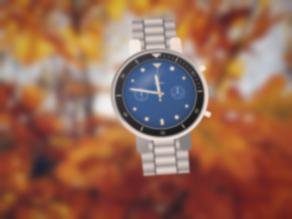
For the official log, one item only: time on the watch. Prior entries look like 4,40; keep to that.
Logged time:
11,47
